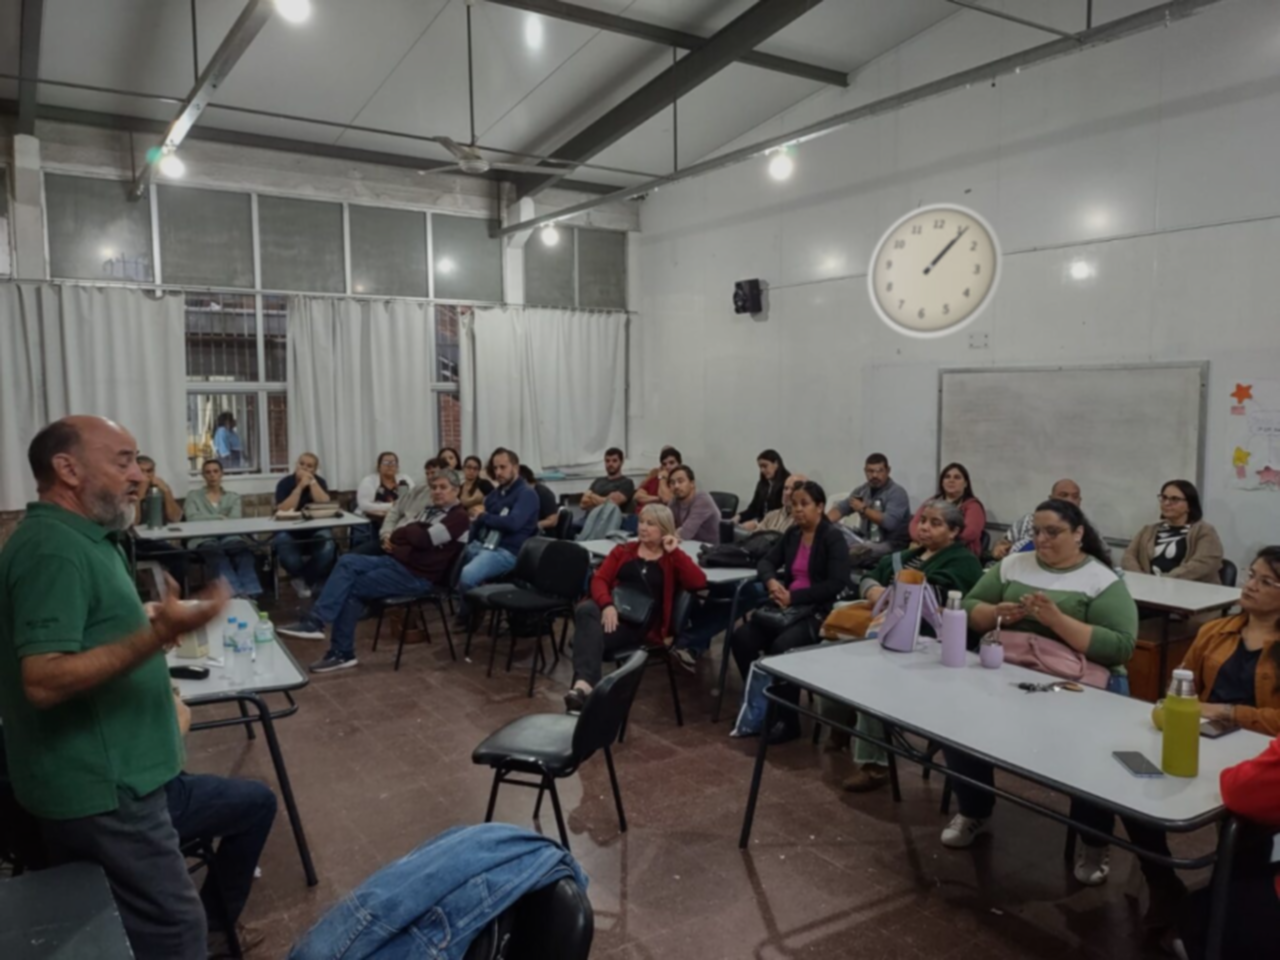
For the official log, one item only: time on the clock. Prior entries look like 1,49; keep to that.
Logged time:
1,06
